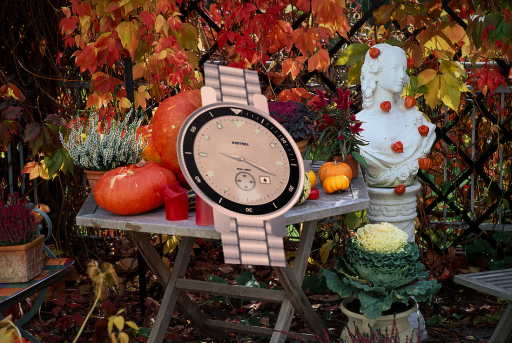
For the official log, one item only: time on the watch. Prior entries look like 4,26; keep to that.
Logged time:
9,19
